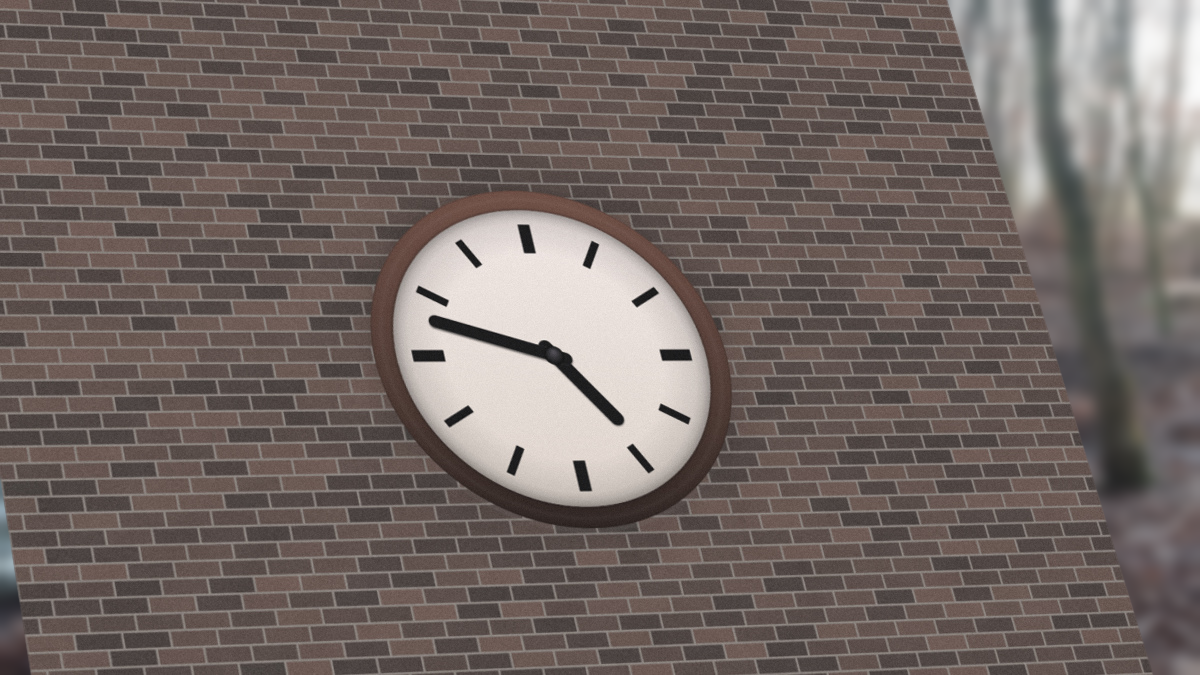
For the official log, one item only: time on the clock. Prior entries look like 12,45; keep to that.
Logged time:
4,48
